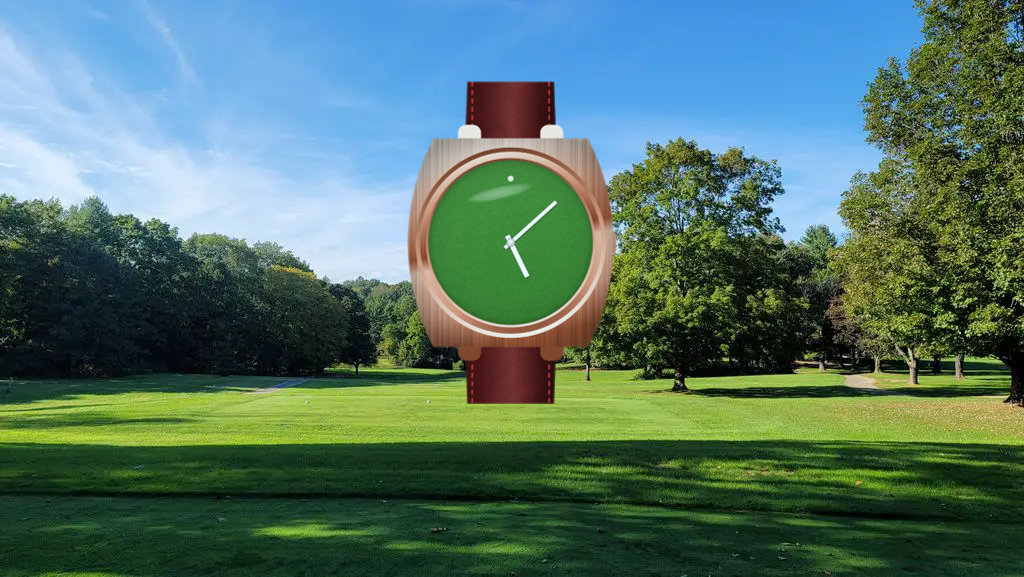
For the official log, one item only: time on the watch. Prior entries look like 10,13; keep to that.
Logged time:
5,08
